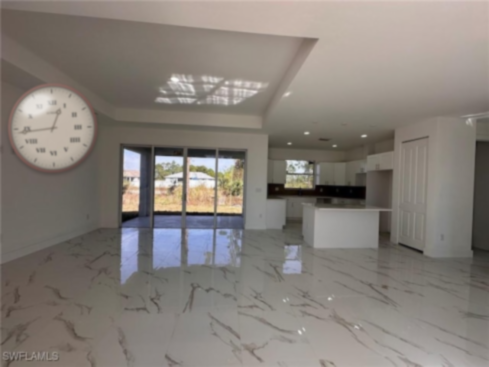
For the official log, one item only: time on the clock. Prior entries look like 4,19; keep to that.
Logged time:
12,44
